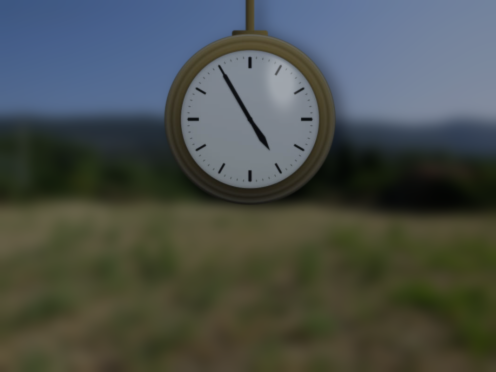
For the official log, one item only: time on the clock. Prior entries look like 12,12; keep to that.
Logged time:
4,55
